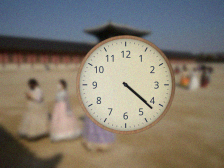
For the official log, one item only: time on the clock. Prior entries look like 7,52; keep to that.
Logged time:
4,22
